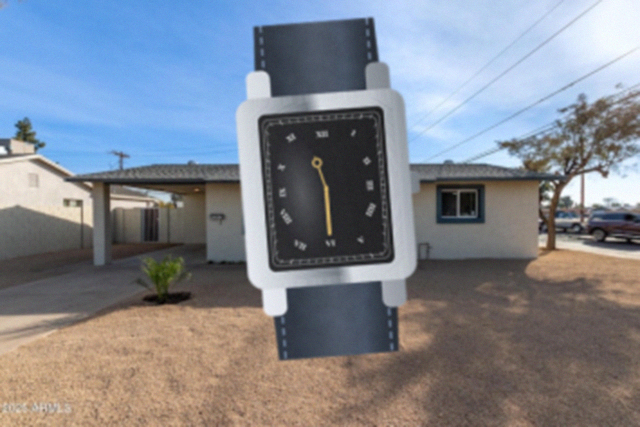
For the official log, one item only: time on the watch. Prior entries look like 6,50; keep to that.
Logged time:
11,30
